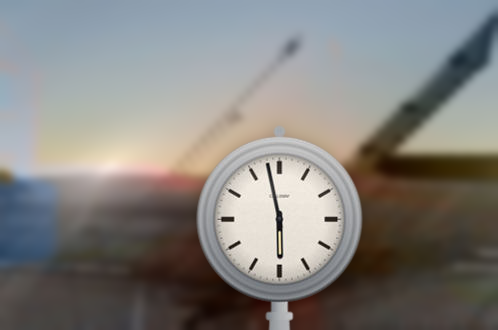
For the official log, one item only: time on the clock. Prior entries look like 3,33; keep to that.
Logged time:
5,58
